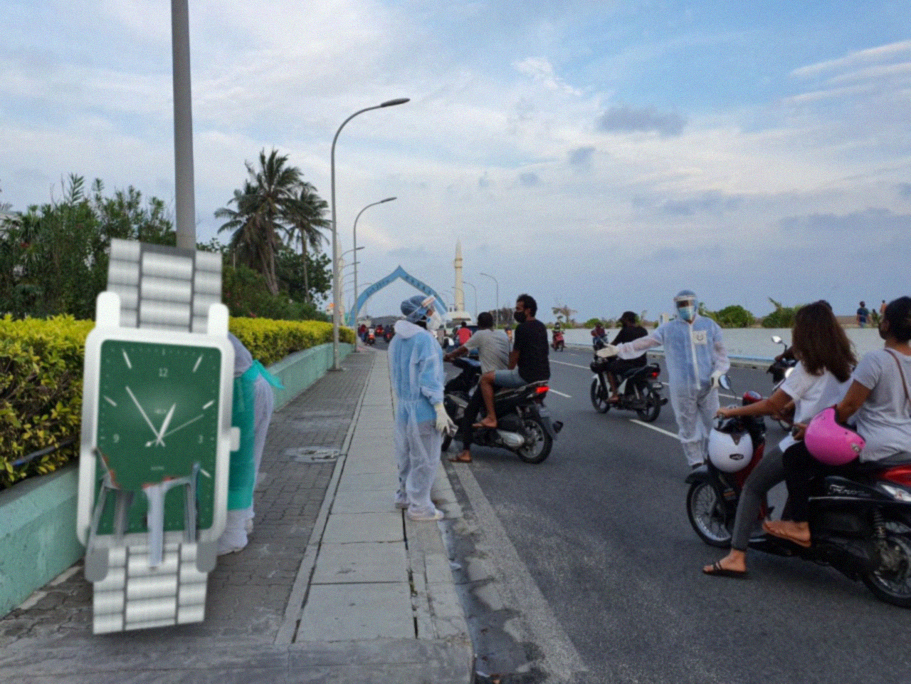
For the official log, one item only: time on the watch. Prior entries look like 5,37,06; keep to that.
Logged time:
12,53,11
